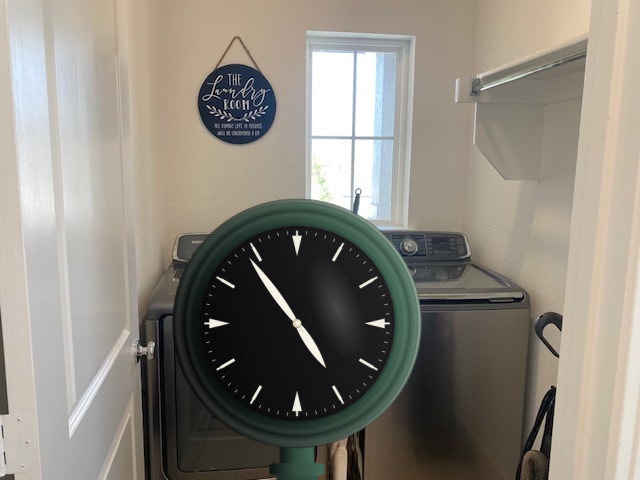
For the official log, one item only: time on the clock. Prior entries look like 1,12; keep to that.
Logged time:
4,54
